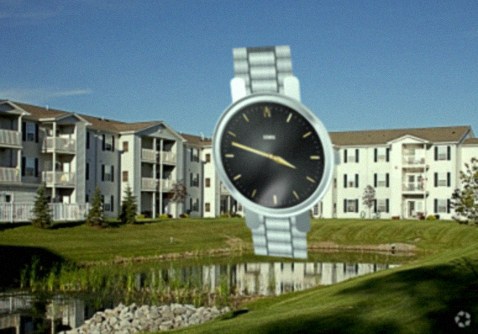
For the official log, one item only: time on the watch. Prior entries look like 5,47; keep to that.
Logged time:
3,48
